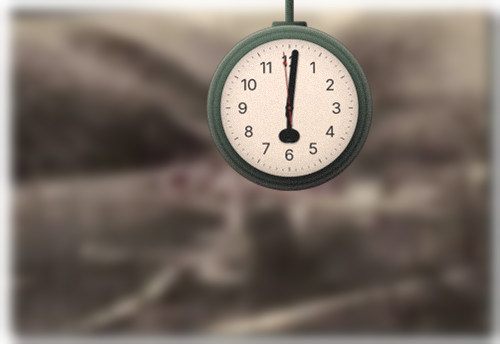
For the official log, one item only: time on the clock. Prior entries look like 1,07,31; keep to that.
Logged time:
6,00,59
